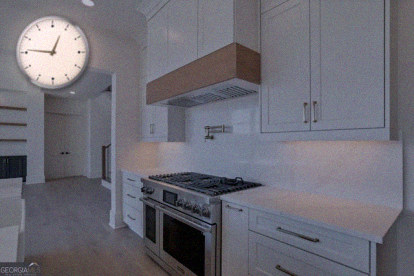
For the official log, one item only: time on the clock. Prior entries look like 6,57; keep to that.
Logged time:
12,46
